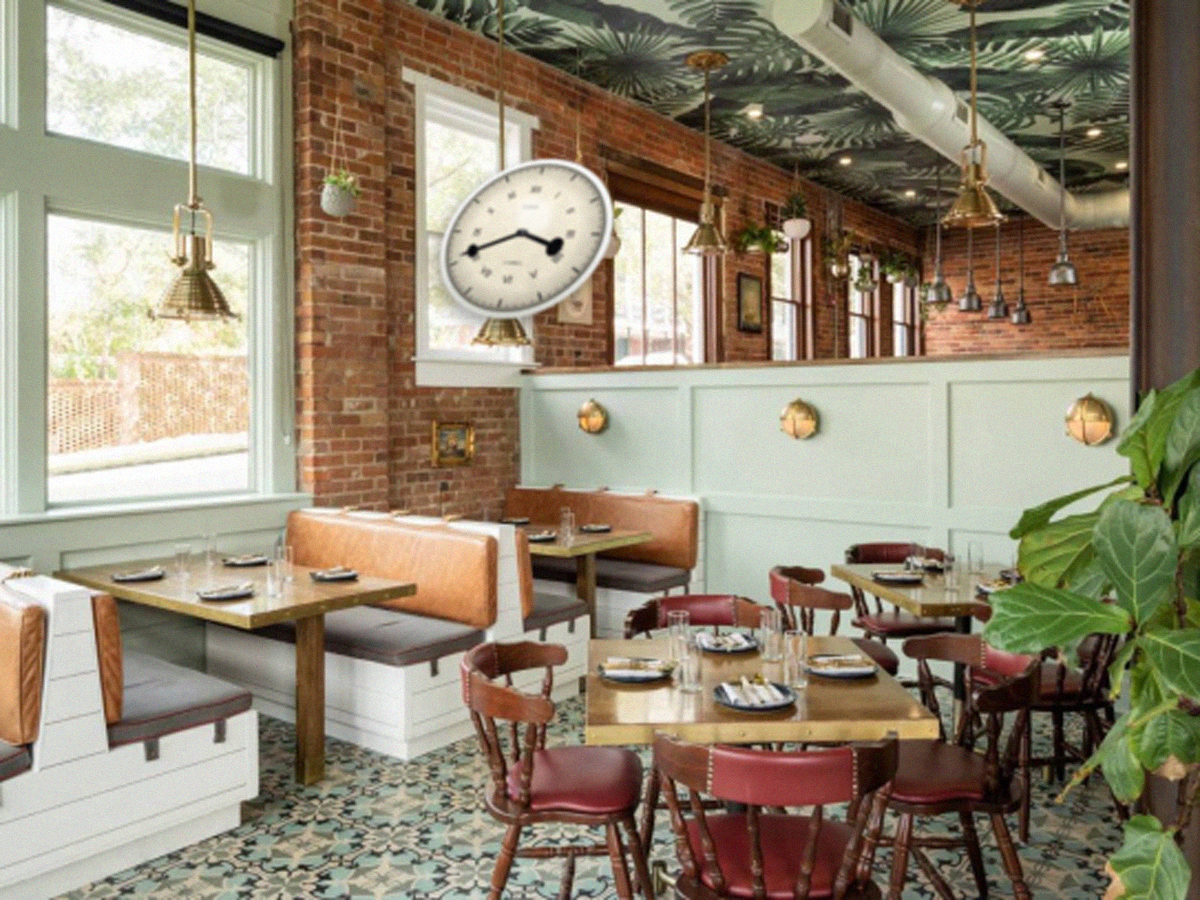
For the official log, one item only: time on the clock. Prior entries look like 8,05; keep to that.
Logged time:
3,41
